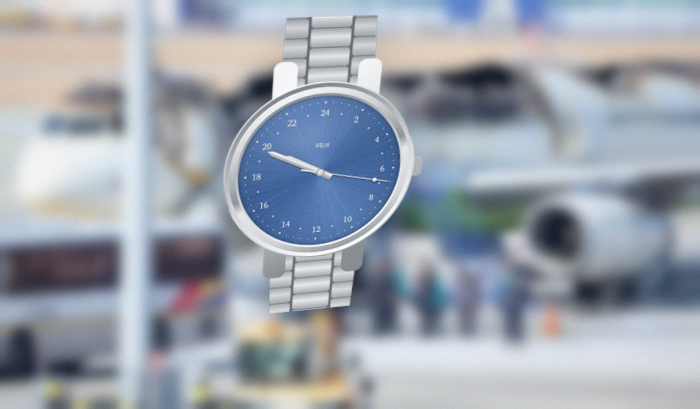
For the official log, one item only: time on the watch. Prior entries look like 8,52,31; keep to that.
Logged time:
19,49,17
